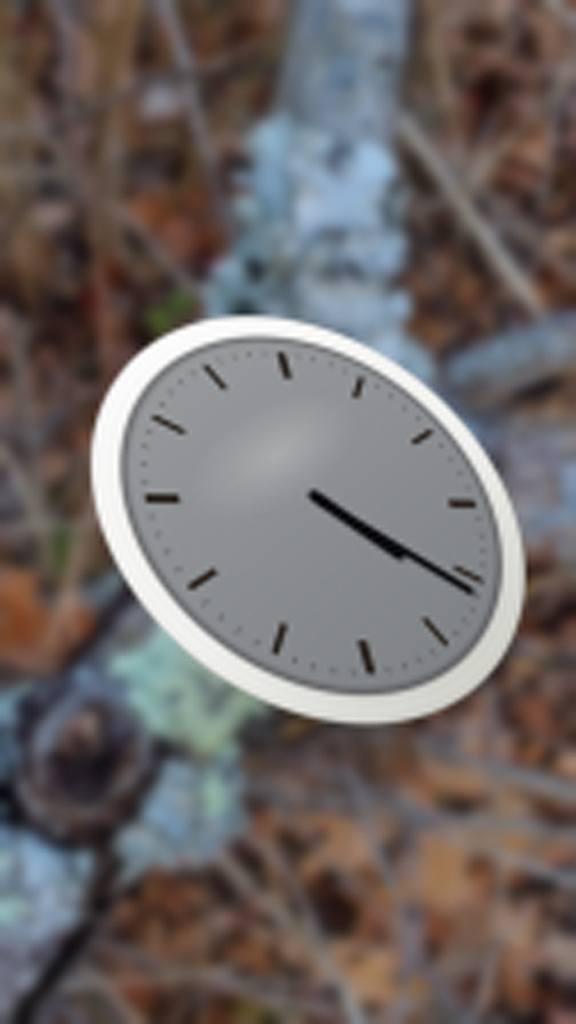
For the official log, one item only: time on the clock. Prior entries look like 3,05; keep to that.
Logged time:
4,21
